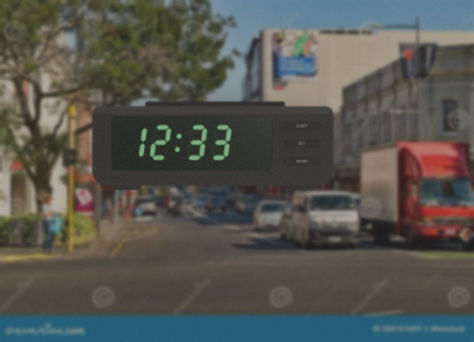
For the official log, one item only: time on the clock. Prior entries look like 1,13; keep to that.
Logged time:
12,33
